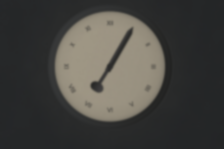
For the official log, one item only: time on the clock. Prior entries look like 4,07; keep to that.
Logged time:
7,05
